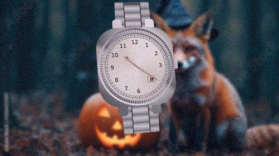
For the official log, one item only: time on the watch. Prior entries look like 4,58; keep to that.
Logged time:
10,21
